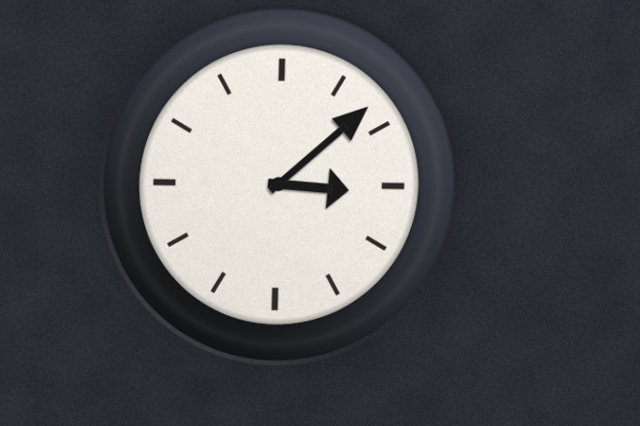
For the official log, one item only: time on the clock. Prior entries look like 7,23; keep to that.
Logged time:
3,08
